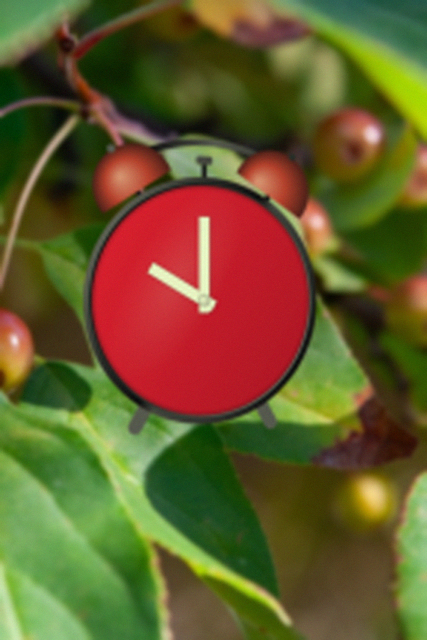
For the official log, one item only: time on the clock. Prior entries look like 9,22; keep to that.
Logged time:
10,00
